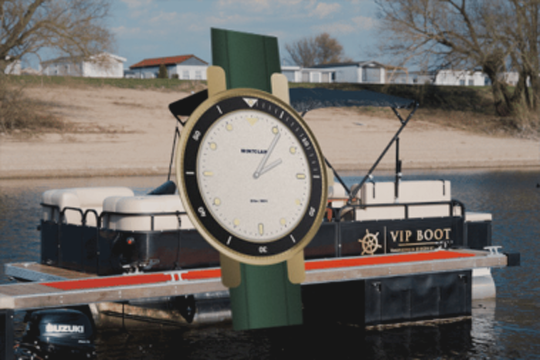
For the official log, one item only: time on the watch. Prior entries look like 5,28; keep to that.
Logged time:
2,06
